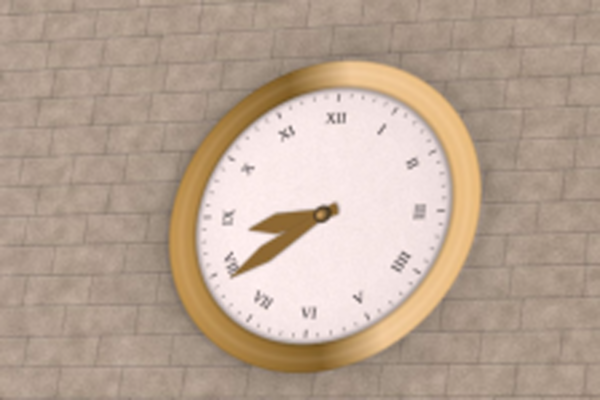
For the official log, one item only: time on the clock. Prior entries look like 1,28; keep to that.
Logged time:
8,39
